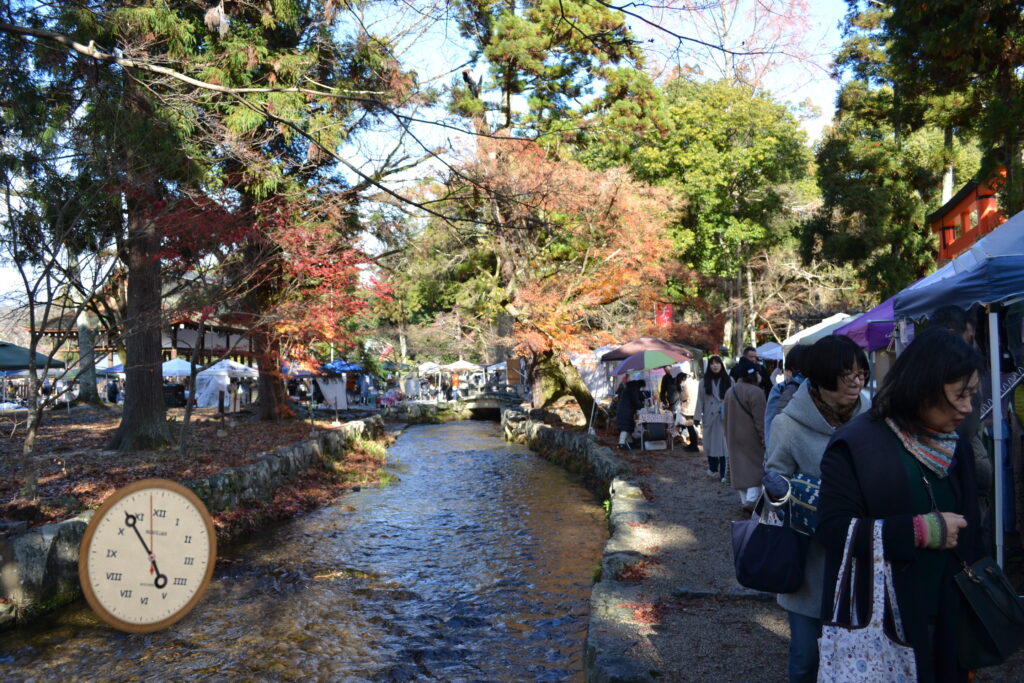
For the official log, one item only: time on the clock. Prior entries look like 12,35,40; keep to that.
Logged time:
4,52,58
